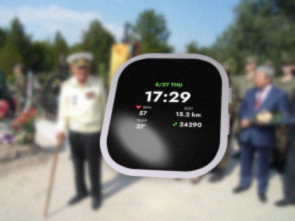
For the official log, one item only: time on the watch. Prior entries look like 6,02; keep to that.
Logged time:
17,29
